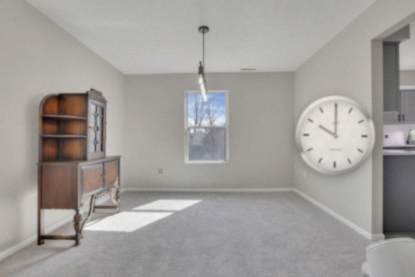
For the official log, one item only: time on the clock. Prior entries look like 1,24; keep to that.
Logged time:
10,00
